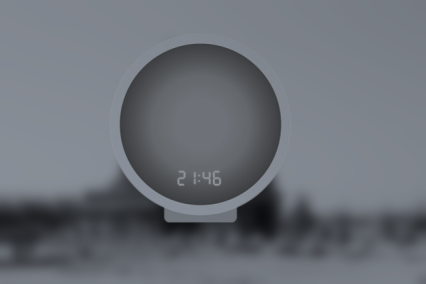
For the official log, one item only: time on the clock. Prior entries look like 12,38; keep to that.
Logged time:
21,46
